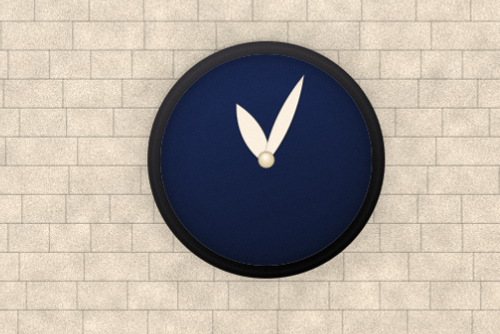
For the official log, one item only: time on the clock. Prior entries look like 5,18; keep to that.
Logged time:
11,04
